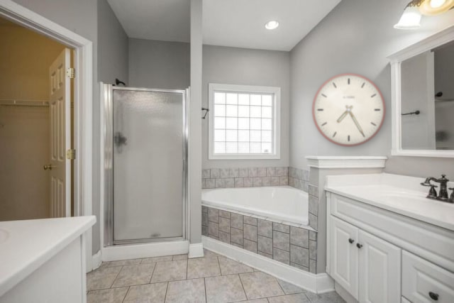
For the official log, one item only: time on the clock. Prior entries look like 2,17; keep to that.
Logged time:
7,25
